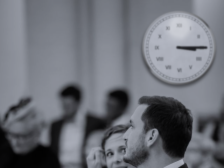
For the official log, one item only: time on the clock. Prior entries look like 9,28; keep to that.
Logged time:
3,15
